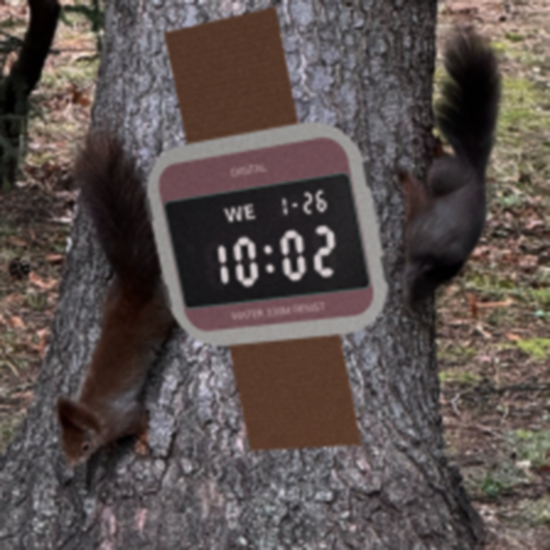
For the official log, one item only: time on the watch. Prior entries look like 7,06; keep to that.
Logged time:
10,02
